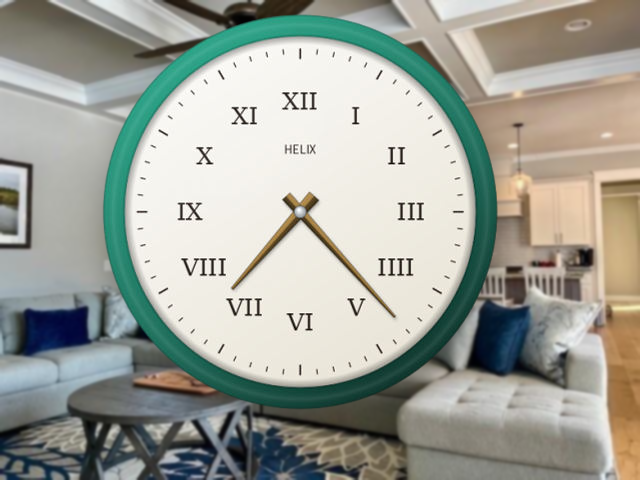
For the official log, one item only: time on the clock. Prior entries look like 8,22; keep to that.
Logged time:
7,23
